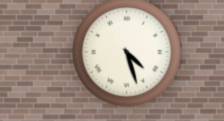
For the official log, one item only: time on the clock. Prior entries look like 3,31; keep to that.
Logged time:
4,27
